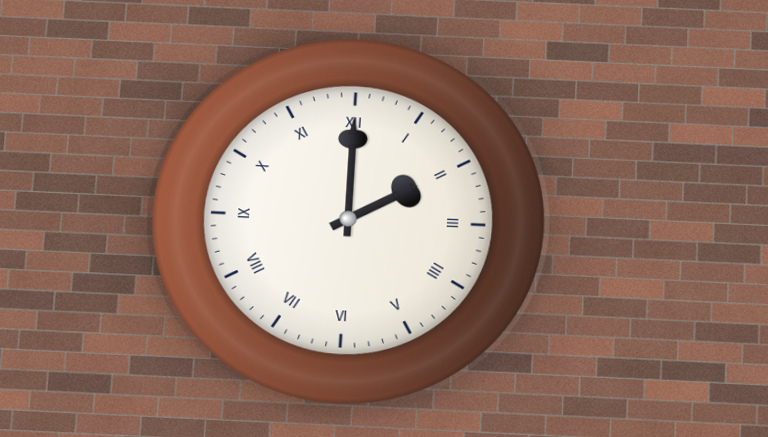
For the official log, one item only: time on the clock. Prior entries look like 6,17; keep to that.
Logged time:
2,00
